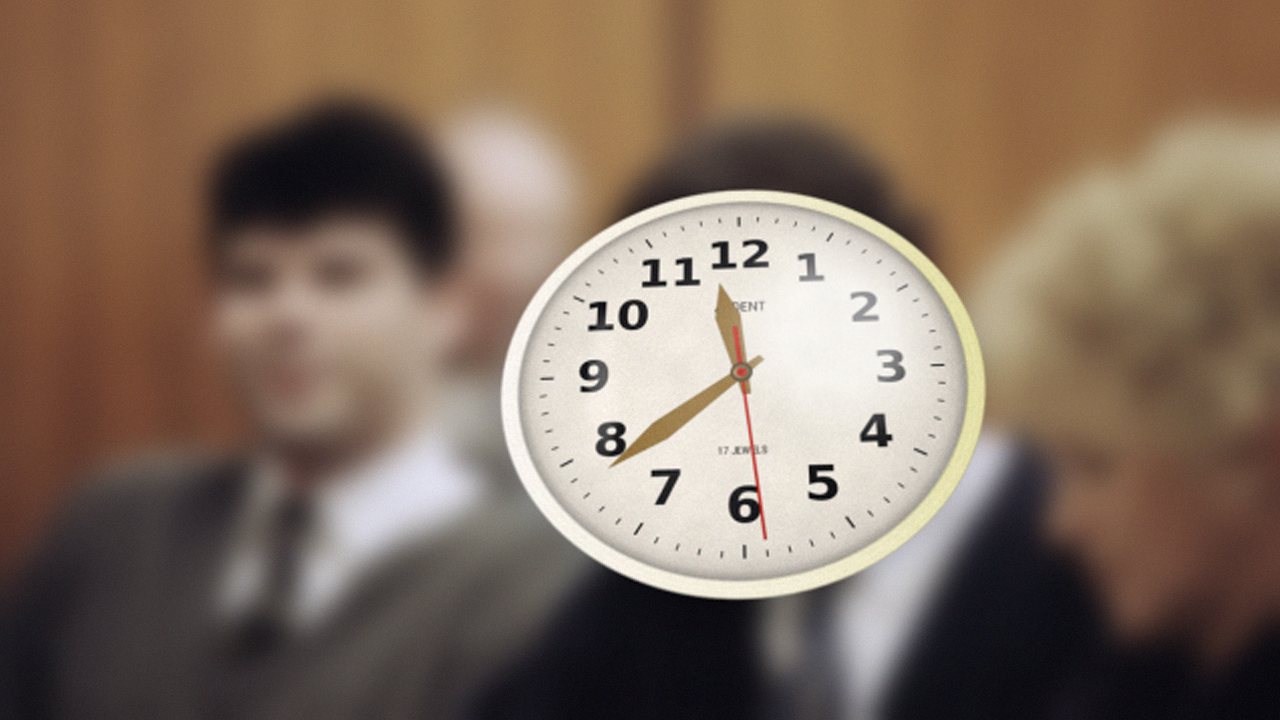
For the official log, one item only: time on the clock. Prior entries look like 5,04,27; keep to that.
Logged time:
11,38,29
